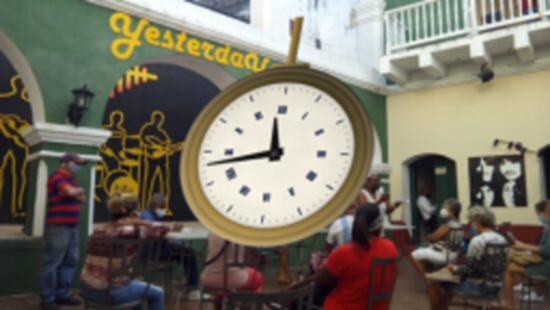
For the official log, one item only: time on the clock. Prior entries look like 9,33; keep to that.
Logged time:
11,43
